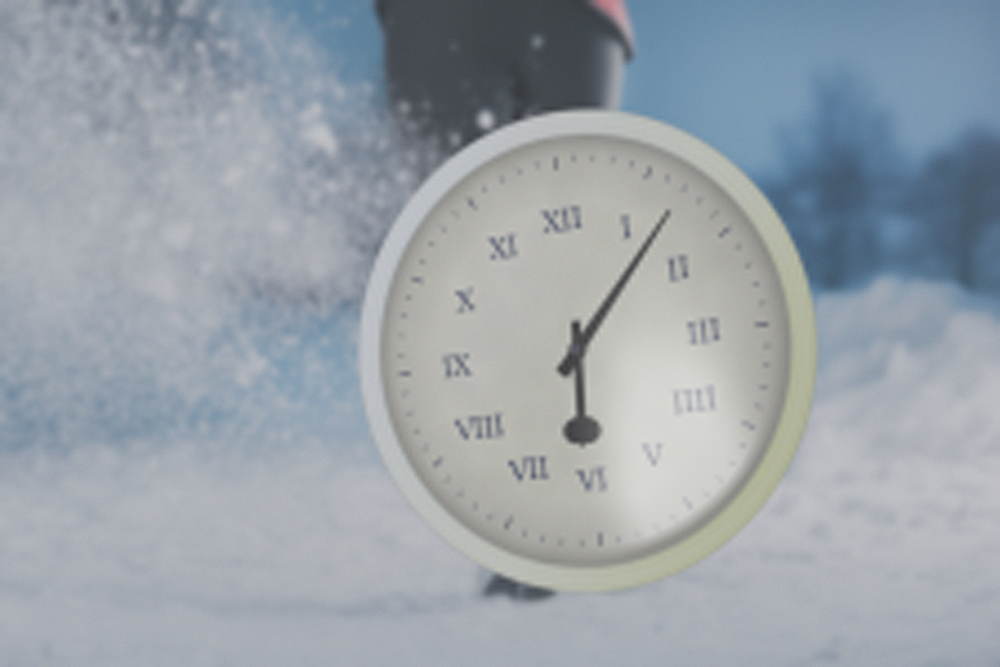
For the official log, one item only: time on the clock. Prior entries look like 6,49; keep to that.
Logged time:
6,07
